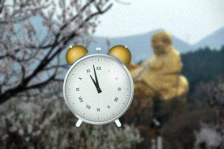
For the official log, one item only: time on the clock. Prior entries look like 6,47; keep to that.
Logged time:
10,58
